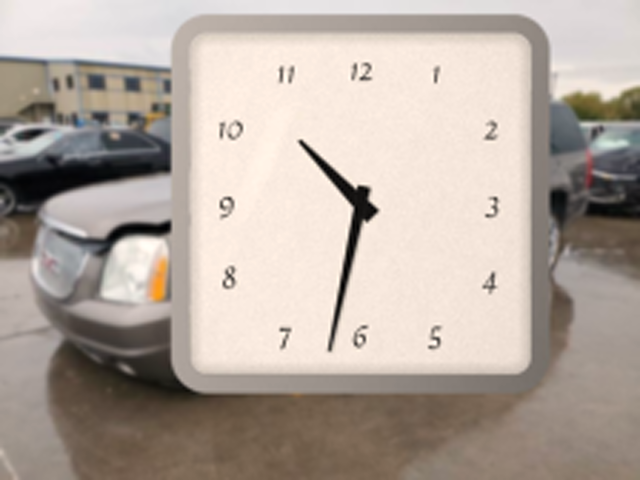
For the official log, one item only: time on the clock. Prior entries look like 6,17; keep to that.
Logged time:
10,32
